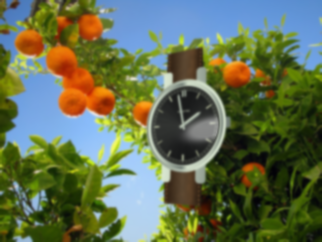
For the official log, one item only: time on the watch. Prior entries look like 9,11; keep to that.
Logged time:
1,58
